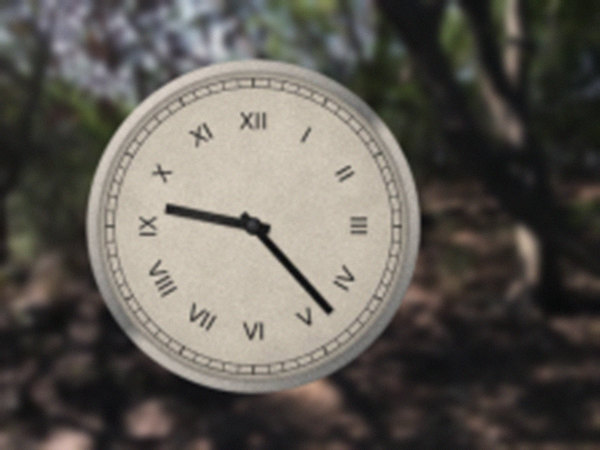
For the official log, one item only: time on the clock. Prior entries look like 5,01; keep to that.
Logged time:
9,23
